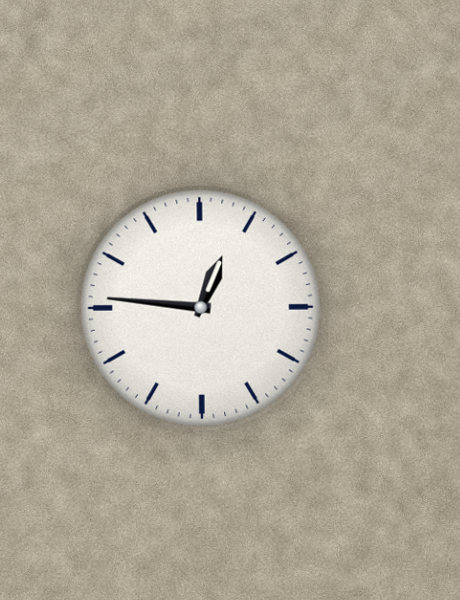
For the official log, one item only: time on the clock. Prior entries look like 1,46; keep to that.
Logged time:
12,46
